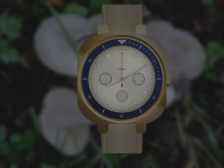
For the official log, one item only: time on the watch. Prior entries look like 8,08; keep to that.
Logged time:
8,10
